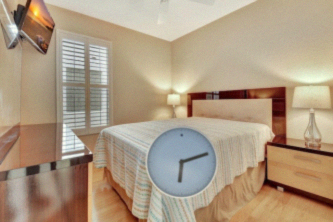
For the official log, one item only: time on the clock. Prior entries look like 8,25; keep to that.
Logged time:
6,12
